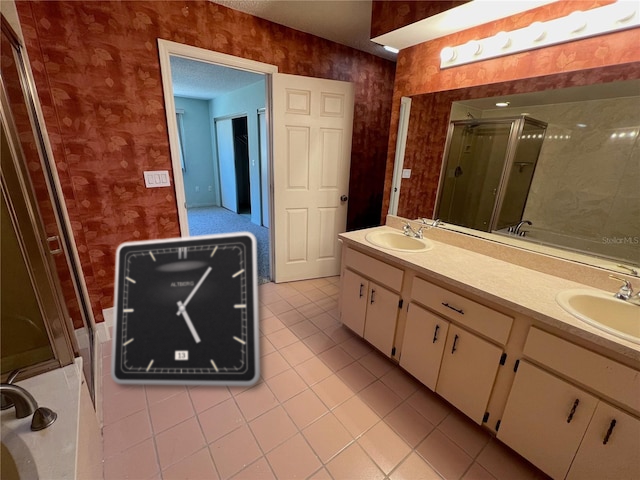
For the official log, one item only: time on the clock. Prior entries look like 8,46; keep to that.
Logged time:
5,06
